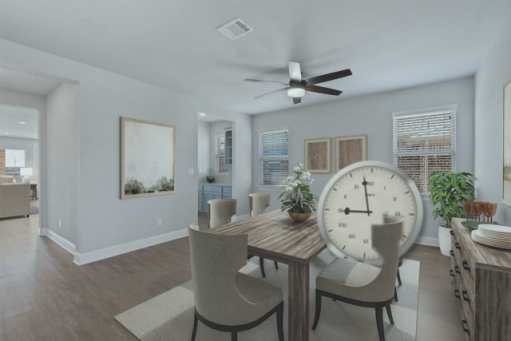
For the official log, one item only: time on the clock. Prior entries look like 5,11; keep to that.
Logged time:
8,58
